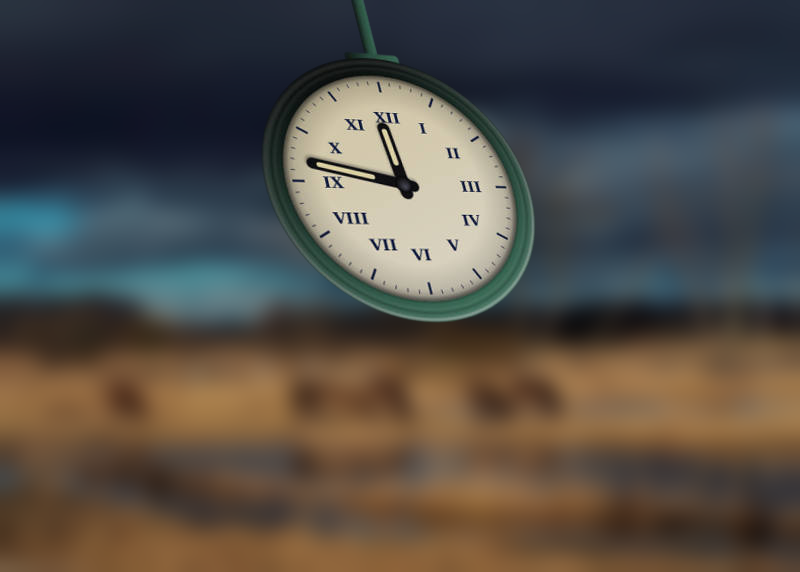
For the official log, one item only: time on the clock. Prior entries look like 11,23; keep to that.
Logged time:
11,47
